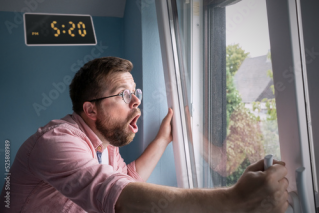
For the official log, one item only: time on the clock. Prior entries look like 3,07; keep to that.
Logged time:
5,20
